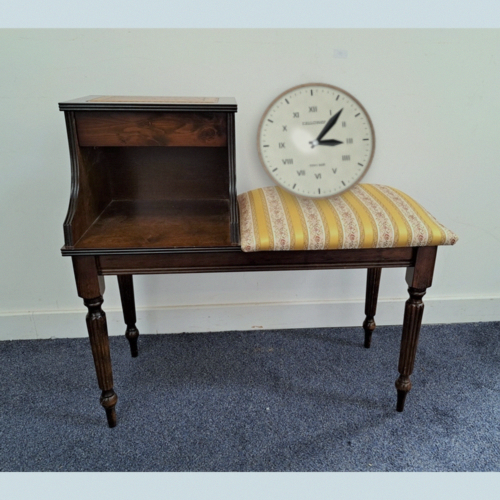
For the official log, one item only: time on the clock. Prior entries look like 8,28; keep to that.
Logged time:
3,07
